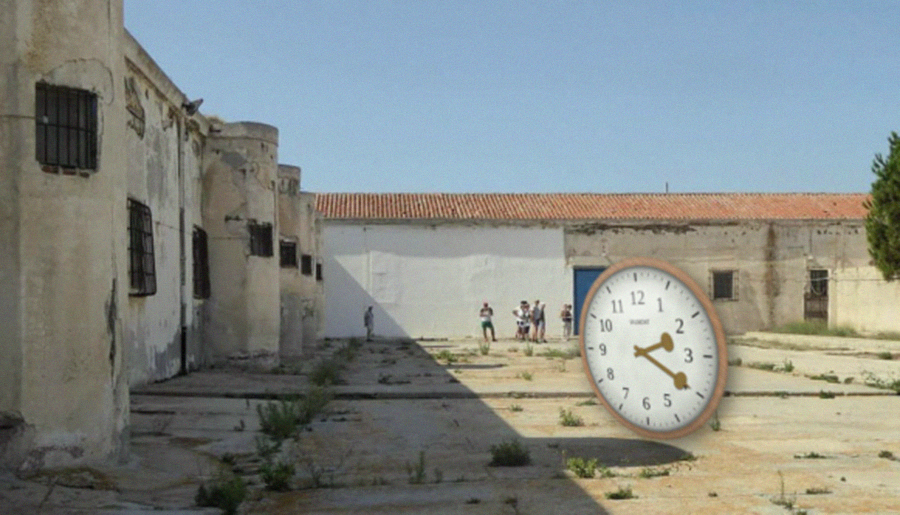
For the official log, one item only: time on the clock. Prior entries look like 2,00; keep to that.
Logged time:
2,20
